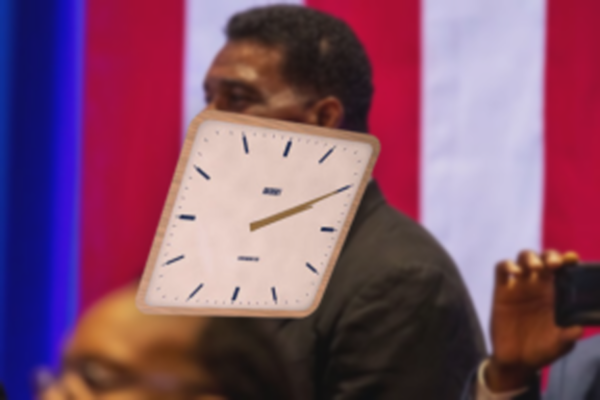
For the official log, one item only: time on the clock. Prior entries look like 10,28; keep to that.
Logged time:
2,10
